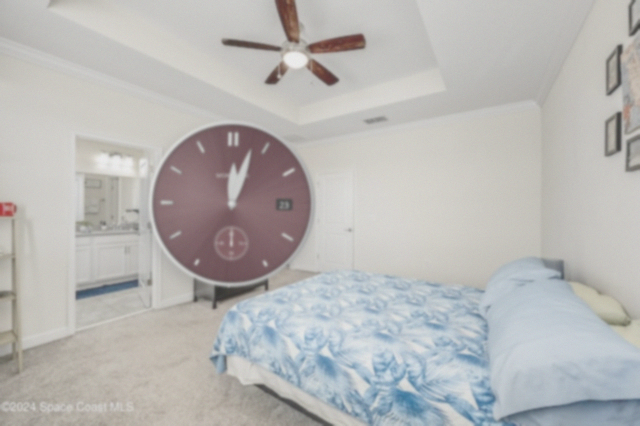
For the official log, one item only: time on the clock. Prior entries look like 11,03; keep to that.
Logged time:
12,03
